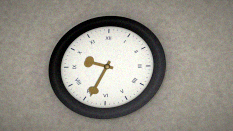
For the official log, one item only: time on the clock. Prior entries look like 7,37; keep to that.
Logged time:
9,34
